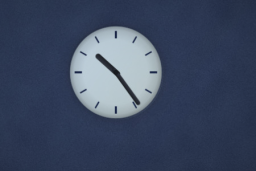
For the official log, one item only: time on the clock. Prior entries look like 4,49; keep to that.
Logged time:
10,24
